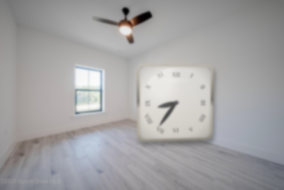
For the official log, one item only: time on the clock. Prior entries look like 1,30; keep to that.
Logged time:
8,36
